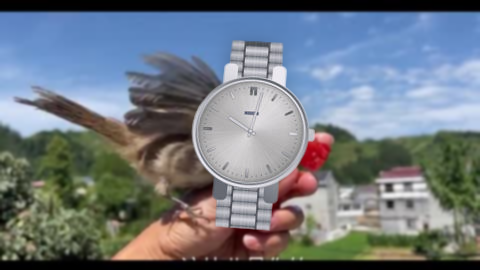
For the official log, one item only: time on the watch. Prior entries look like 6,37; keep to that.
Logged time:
10,02
